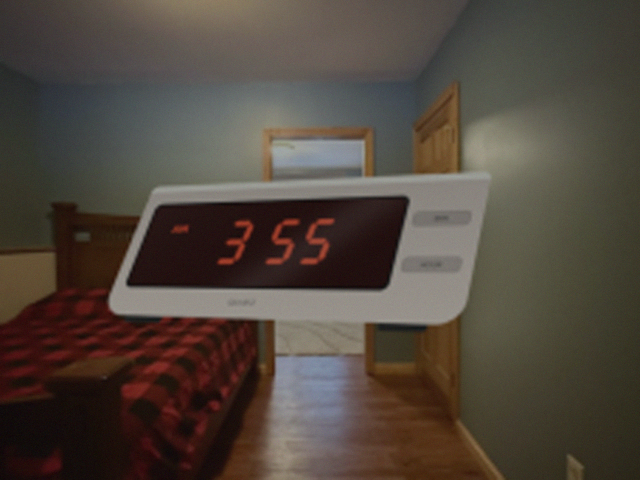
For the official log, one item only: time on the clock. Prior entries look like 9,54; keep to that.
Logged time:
3,55
